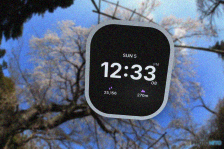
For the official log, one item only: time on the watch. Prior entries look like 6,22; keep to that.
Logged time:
12,33
